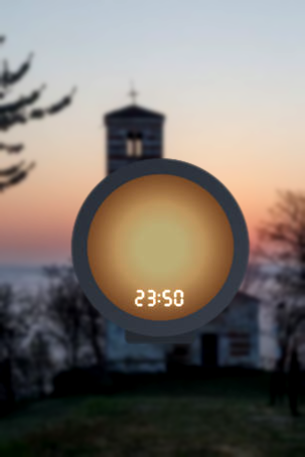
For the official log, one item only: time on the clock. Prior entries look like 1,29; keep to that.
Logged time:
23,50
